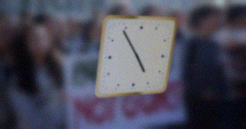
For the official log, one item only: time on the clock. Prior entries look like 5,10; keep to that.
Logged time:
4,54
